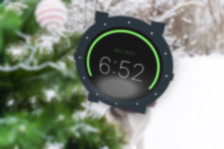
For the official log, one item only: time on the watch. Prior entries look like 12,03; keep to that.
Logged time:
6,52
